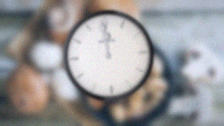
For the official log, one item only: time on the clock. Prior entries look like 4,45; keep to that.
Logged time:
11,59
